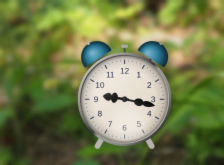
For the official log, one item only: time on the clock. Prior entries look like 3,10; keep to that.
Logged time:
9,17
